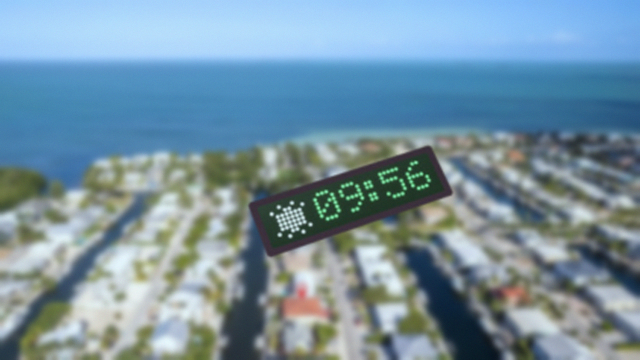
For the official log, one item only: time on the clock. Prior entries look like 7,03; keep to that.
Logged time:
9,56
